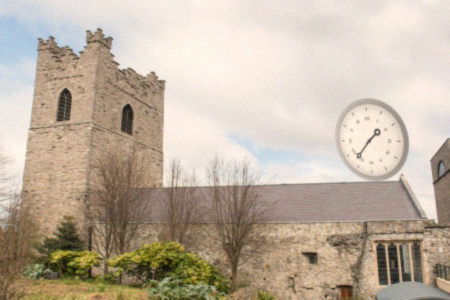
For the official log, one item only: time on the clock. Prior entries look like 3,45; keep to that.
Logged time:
1,37
